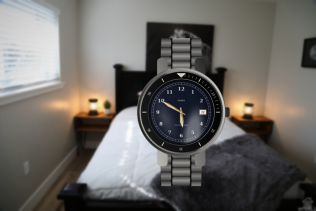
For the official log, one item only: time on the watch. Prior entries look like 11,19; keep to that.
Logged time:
5,50
